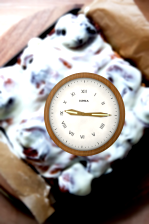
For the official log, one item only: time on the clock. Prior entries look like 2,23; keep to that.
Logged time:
9,15
